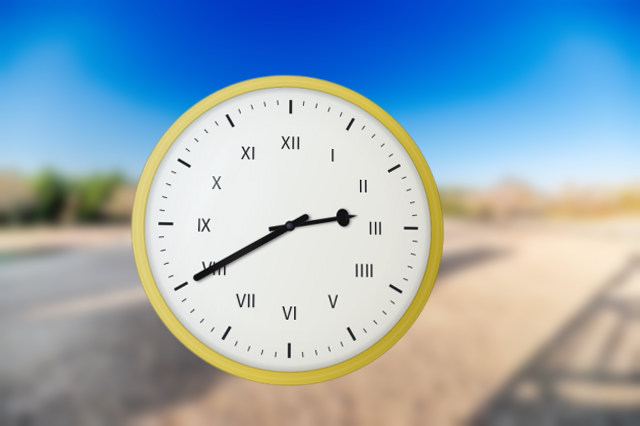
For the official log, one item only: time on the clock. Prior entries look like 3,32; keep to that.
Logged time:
2,40
